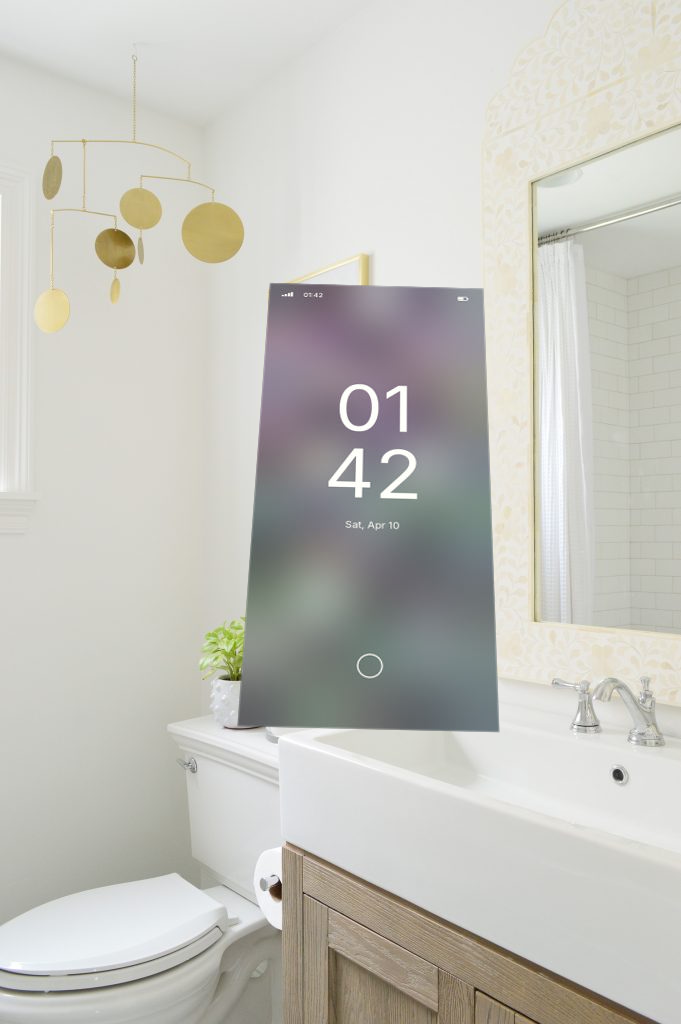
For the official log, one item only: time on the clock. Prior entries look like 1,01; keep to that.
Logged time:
1,42
